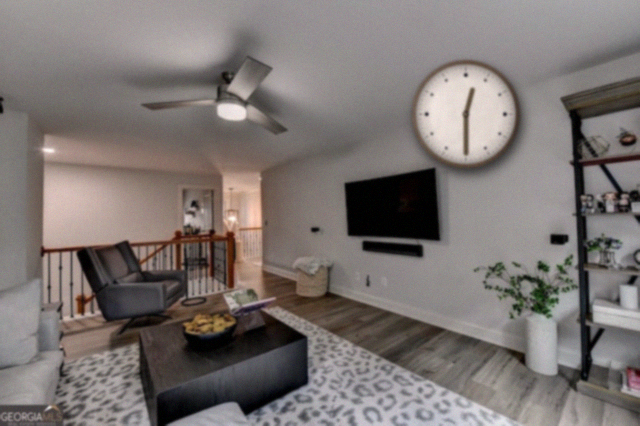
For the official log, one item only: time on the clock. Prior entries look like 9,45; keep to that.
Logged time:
12,30
